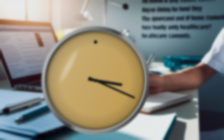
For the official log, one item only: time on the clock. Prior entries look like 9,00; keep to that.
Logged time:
3,19
